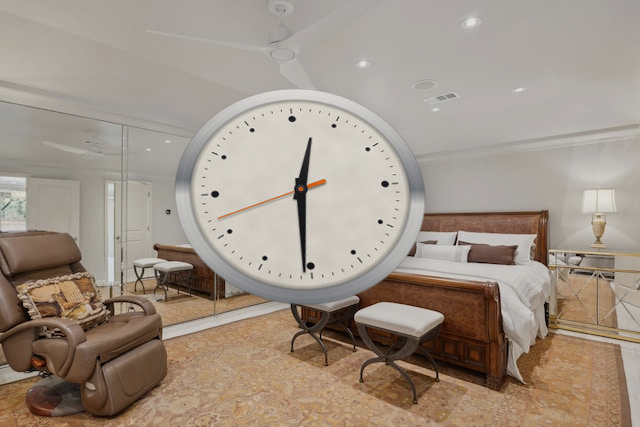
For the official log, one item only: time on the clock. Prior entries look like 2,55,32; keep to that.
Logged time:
12,30,42
